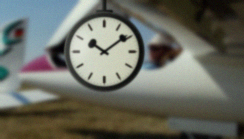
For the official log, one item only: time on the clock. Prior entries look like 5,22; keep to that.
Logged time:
10,09
